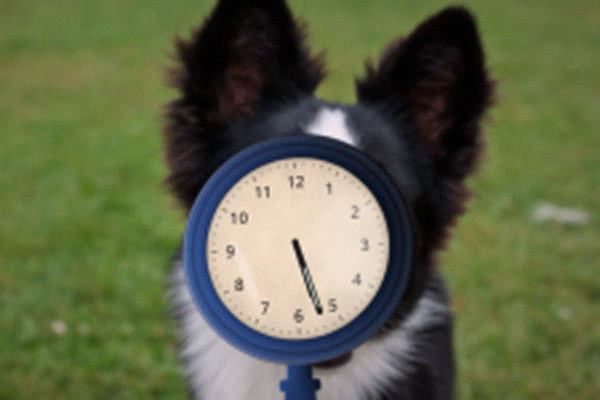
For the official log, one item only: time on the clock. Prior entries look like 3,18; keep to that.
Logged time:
5,27
